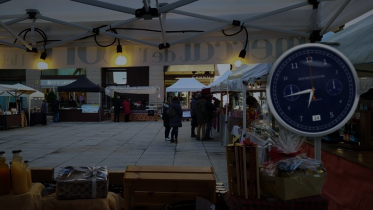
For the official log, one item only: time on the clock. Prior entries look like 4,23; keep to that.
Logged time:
6,44
